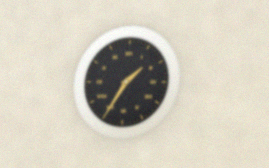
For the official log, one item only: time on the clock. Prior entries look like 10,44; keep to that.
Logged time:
1,35
